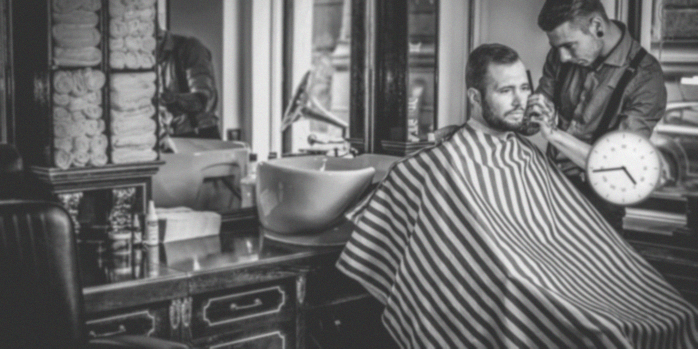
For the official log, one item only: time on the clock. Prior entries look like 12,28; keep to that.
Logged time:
4,44
